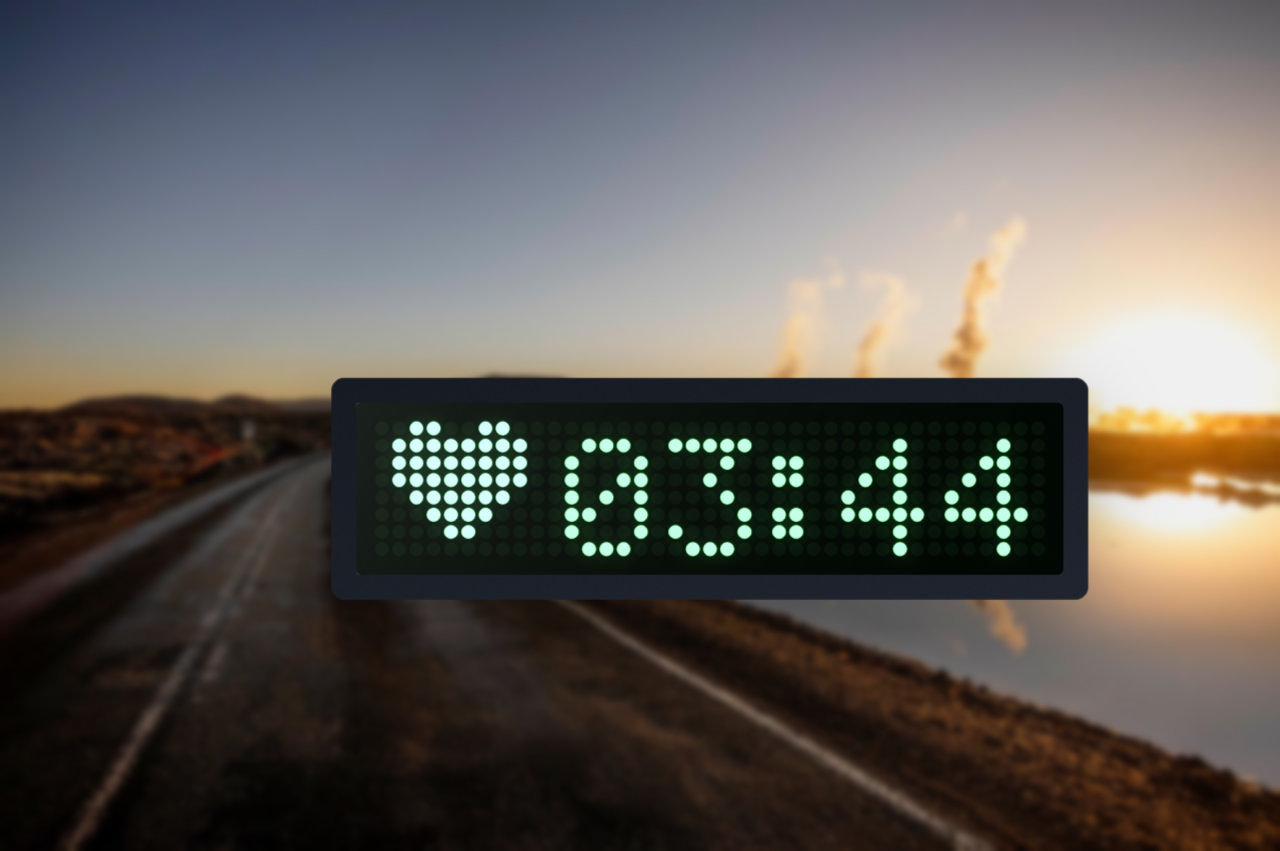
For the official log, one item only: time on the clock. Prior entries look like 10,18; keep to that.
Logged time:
3,44
